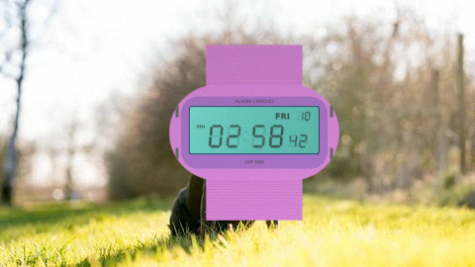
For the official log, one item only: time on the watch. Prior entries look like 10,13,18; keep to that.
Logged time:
2,58,42
